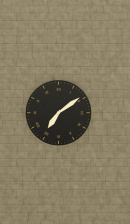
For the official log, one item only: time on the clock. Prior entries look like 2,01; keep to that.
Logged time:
7,09
